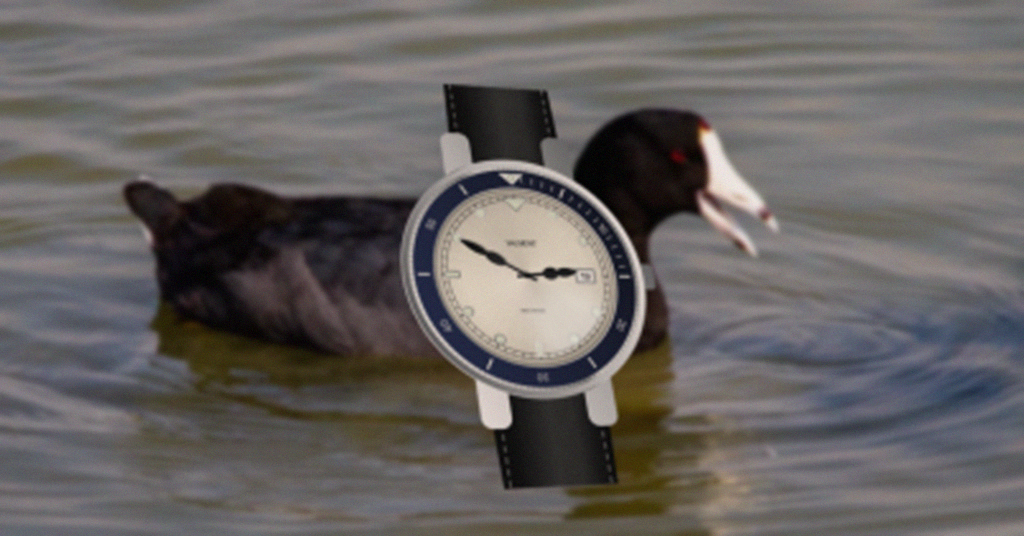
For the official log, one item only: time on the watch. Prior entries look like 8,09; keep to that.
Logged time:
2,50
